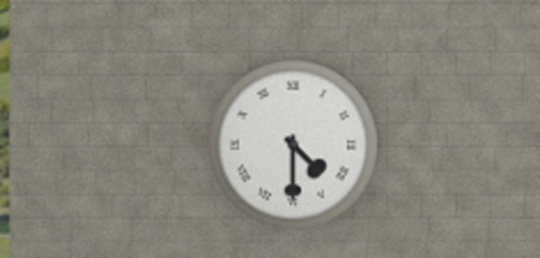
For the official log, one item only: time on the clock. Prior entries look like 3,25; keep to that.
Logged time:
4,30
